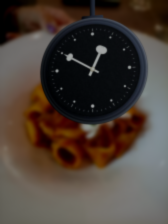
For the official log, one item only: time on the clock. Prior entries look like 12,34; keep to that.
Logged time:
12,50
